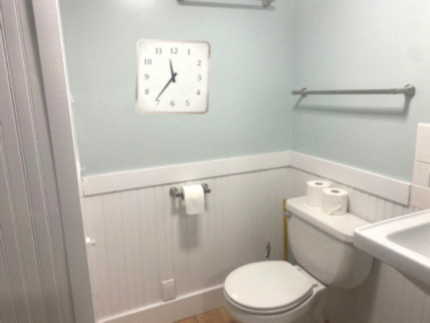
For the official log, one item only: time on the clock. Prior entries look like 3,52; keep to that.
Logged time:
11,36
